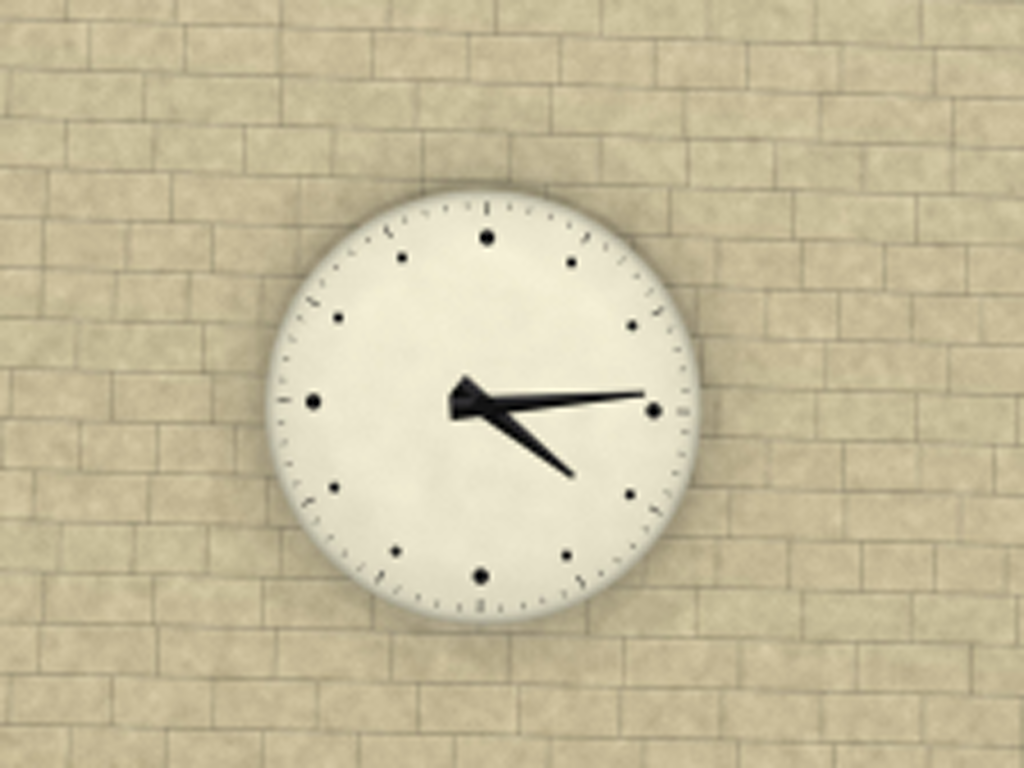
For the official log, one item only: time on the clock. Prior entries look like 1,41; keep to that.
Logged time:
4,14
